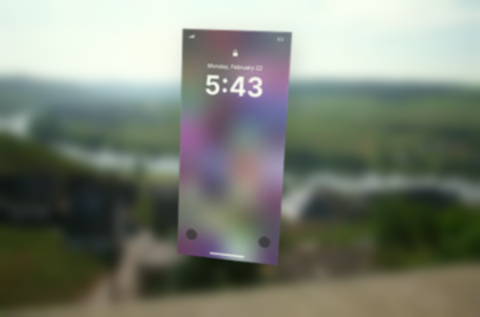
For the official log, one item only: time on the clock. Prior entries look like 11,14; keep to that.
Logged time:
5,43
